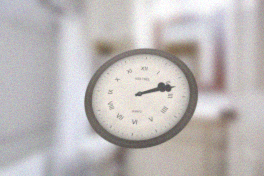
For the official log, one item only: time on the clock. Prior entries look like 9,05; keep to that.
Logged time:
2,12
